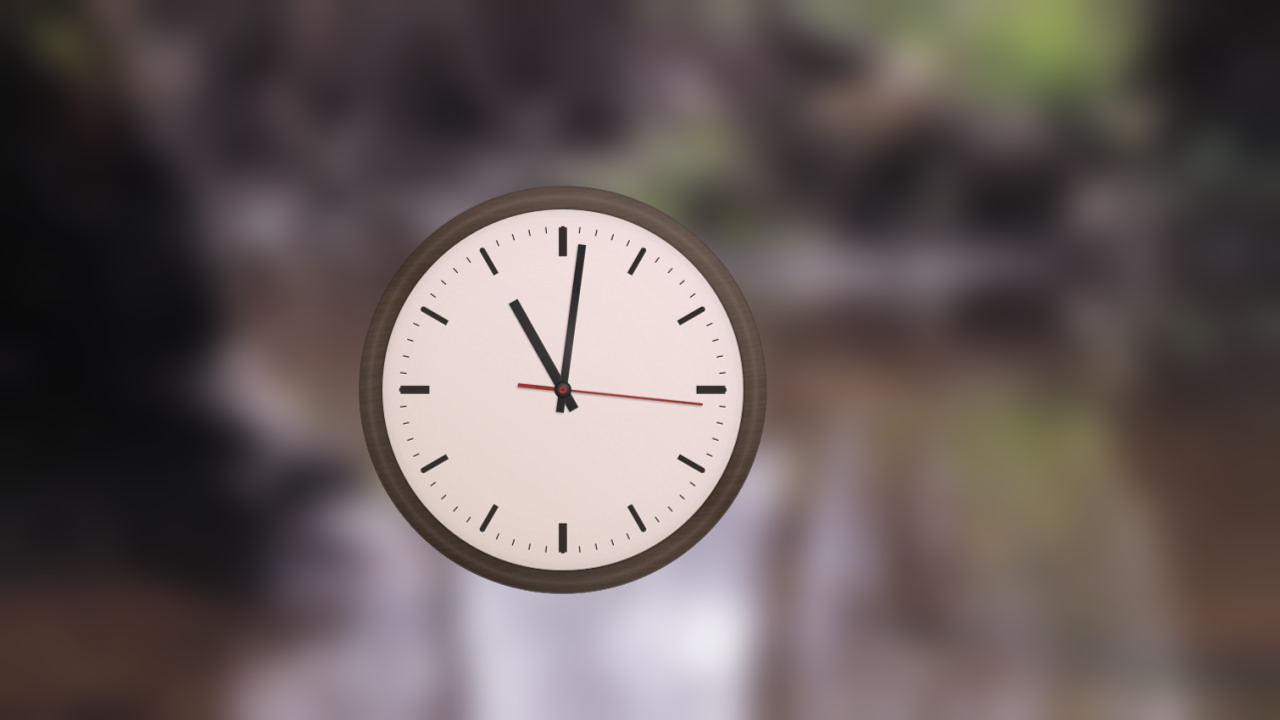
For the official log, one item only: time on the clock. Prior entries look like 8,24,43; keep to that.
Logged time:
11,01,16
